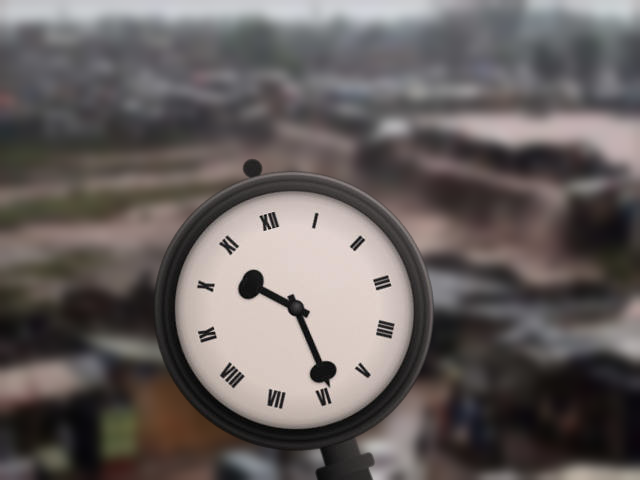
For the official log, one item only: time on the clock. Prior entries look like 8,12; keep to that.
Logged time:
10,29
